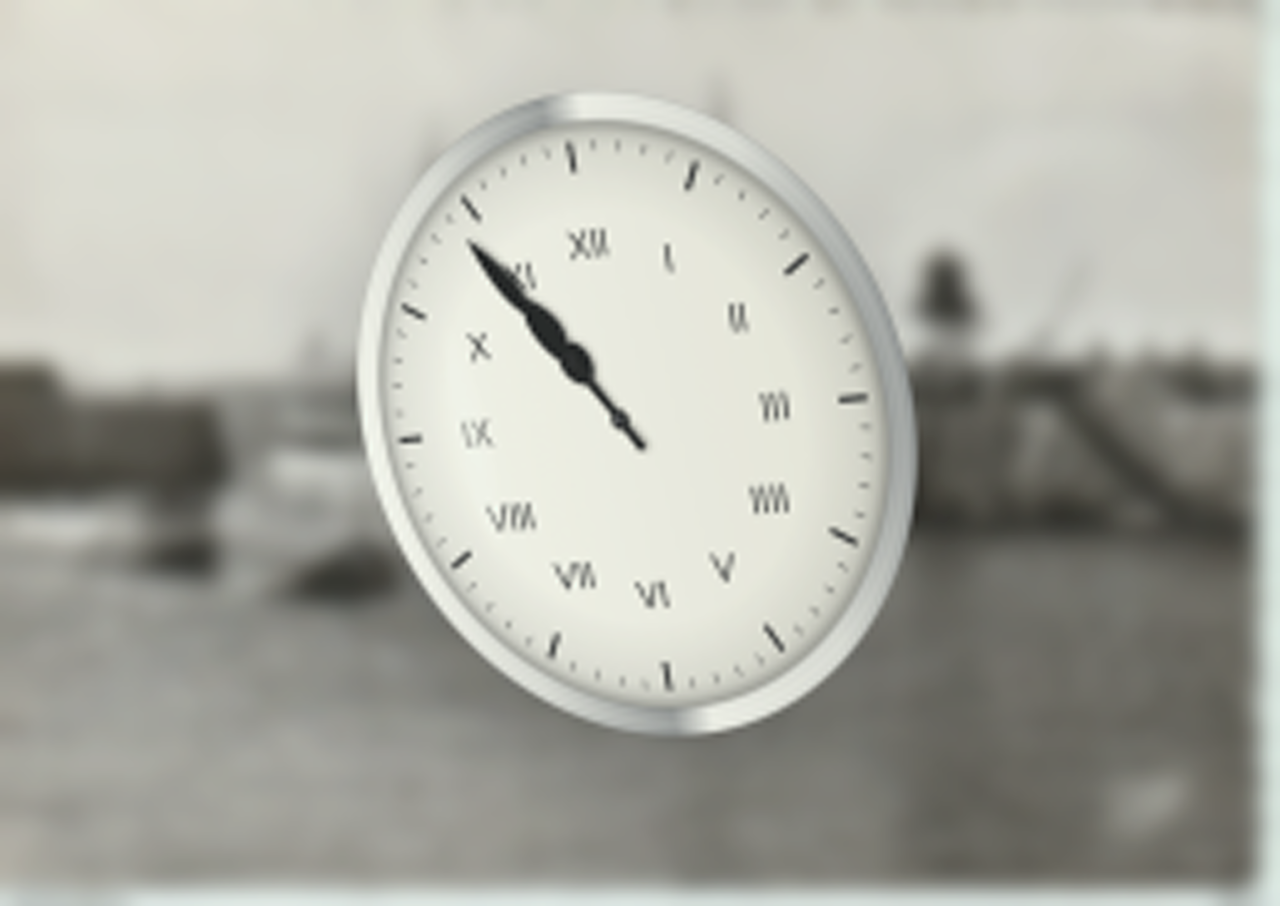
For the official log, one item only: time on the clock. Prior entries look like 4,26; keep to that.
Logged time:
10,54
